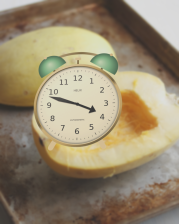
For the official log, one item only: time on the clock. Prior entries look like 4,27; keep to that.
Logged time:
3,48
